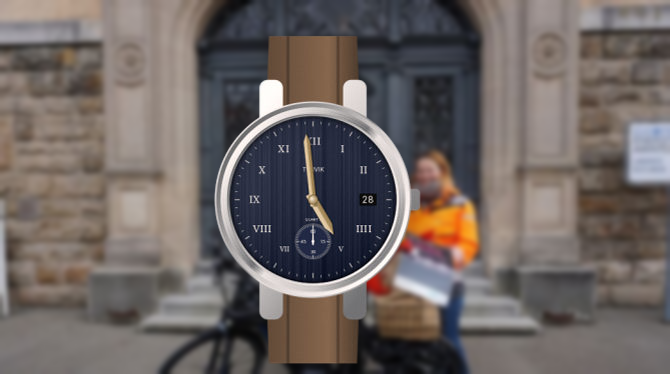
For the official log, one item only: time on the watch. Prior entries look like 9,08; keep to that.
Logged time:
4,59
